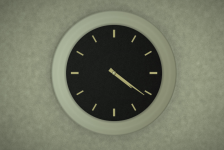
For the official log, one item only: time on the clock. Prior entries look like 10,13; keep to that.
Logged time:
4,21
